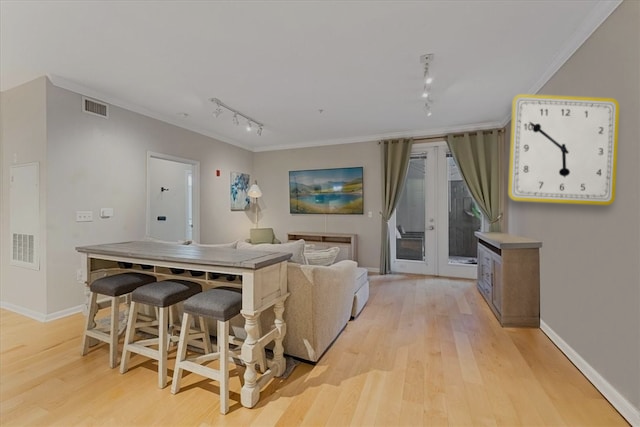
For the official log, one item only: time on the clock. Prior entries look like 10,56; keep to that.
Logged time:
5,51
